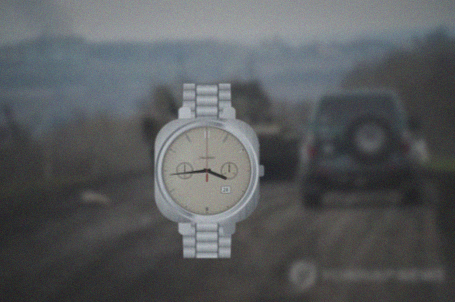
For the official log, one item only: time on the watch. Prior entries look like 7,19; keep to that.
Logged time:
3,44
